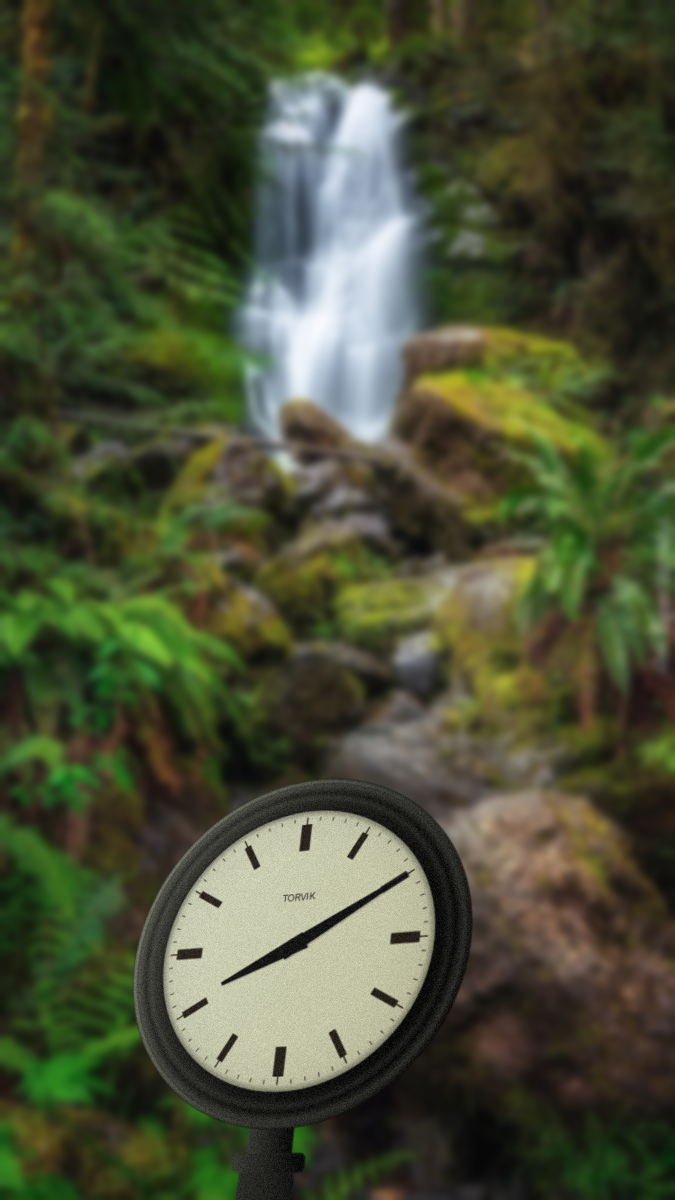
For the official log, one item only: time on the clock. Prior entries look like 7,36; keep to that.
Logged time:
8,10
